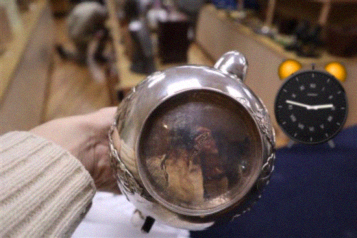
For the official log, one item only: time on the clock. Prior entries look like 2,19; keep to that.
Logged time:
2,47
